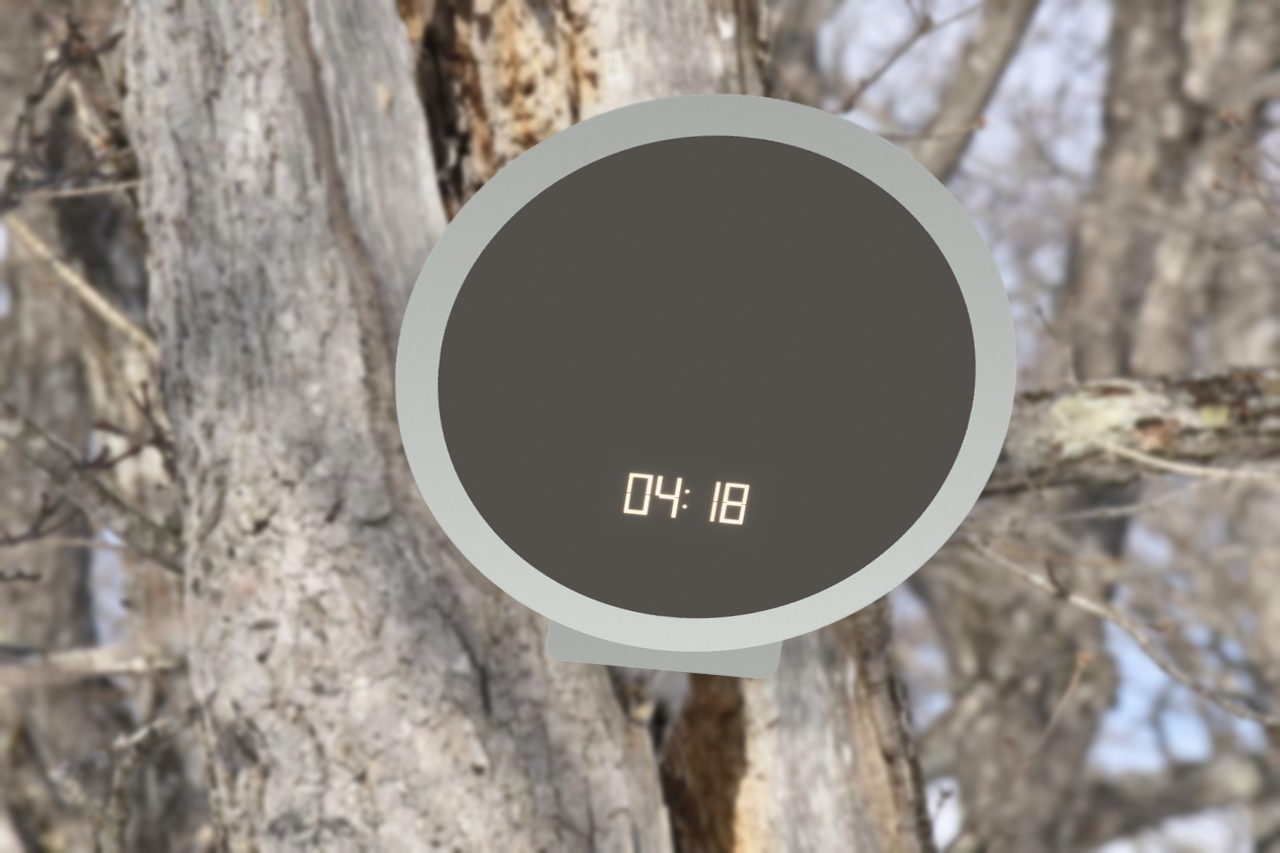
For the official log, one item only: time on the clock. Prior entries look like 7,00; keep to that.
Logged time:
4,18
